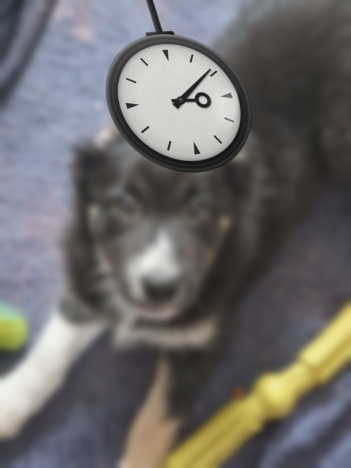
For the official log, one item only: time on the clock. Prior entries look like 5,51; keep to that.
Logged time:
3,09
